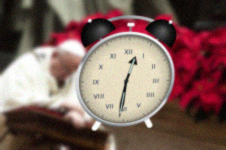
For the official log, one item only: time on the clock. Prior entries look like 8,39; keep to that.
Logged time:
12,31
